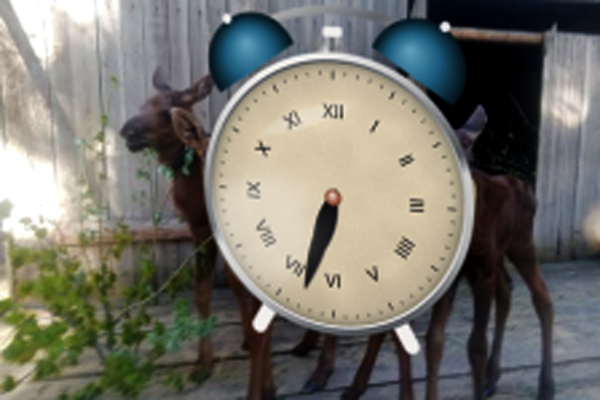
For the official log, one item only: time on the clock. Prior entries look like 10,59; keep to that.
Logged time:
6,33
